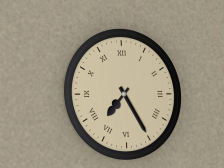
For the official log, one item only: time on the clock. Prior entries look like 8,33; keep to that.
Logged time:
7,25
